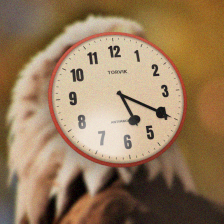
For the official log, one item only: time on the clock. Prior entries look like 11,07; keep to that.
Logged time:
5,20
